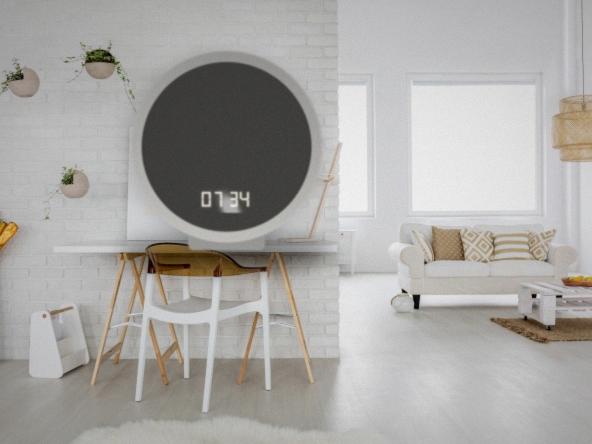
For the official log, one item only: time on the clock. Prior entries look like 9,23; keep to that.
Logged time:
7,34
